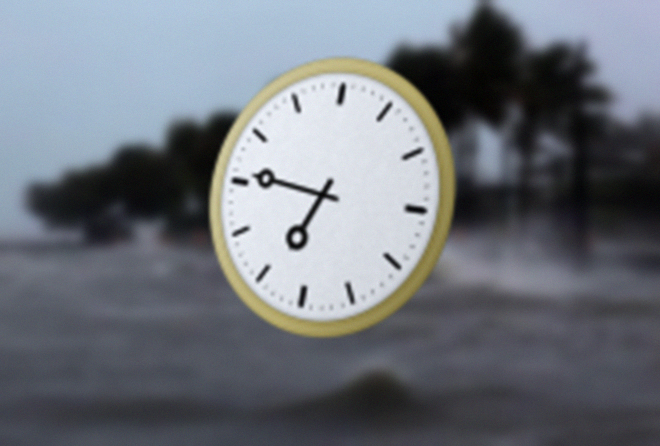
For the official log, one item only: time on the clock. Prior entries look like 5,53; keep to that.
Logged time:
6,46
